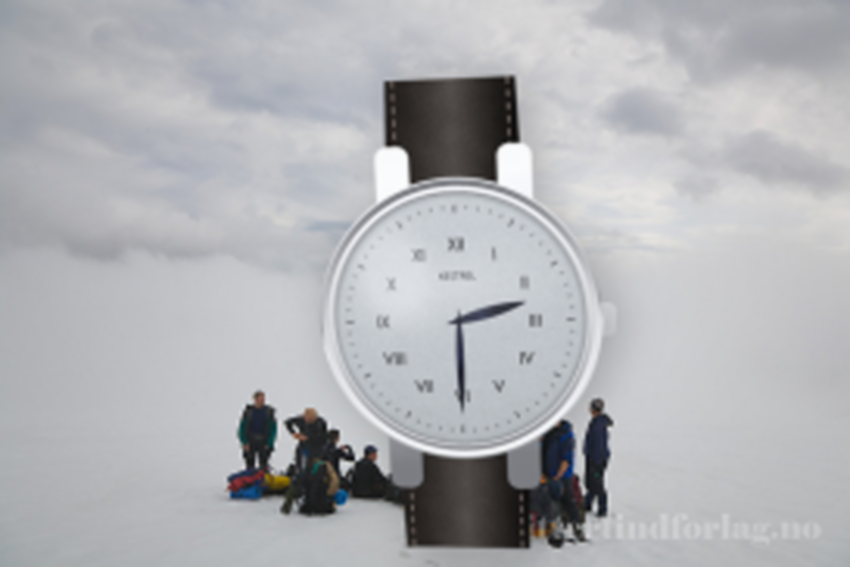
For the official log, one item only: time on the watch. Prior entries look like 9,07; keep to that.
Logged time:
2,30
